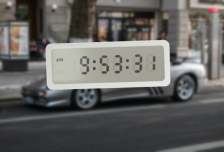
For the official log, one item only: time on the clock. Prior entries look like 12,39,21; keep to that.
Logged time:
9,53,31
